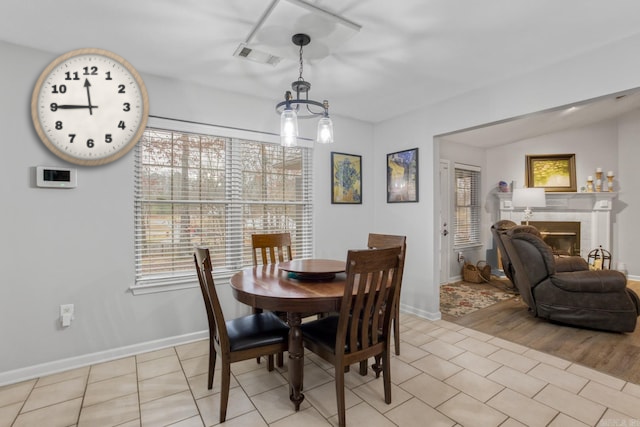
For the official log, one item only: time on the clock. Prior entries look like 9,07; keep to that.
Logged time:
11,45
